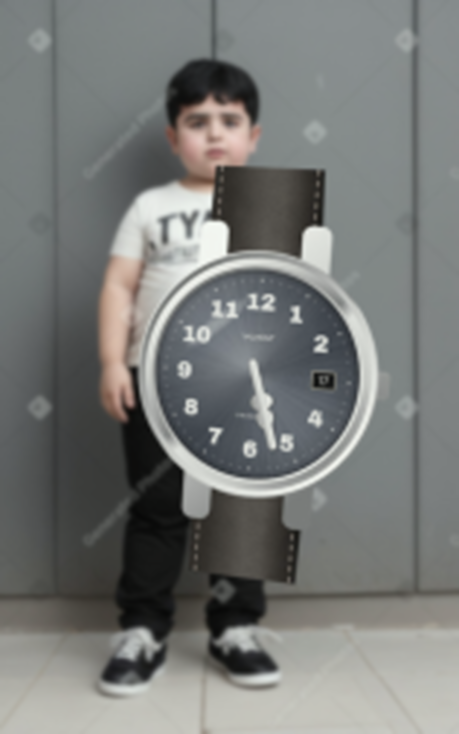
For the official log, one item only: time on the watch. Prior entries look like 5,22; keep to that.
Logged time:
5,27
